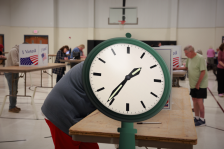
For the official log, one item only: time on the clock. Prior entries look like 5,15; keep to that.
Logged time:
1,36
